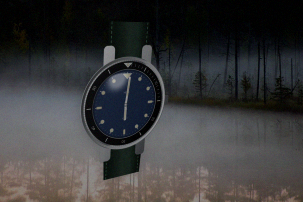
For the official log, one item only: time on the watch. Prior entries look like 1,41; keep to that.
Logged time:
6,01
